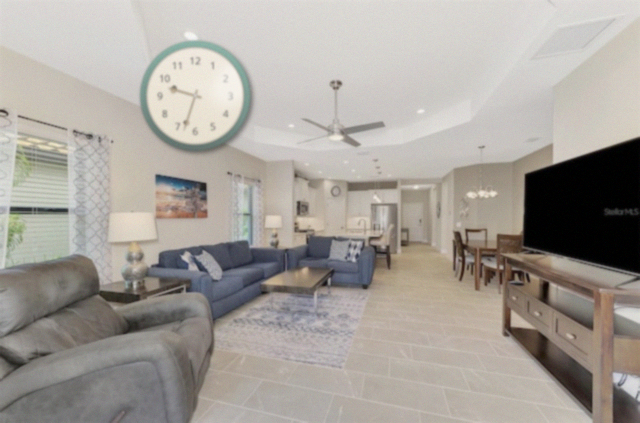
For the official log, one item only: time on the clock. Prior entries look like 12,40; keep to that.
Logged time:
9,33
